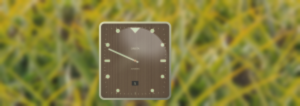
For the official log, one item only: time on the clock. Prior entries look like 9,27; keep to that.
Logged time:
9,49
